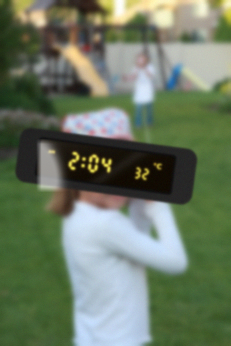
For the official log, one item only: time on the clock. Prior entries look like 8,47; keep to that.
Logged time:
2,04
